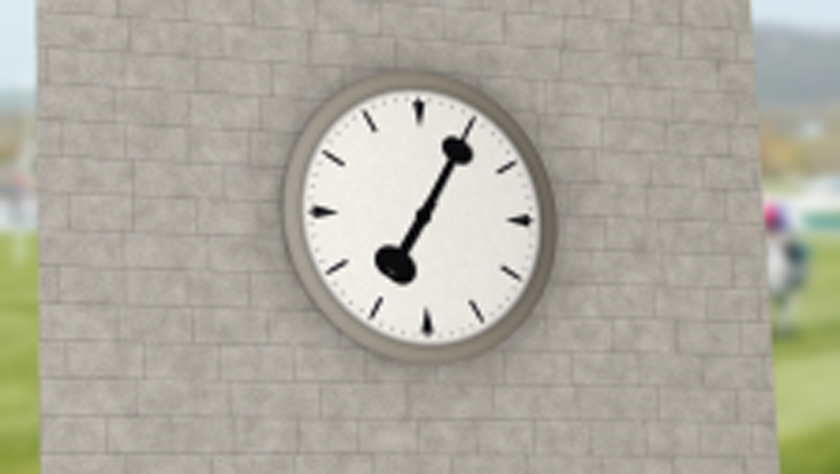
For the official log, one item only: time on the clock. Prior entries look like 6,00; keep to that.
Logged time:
7,05
